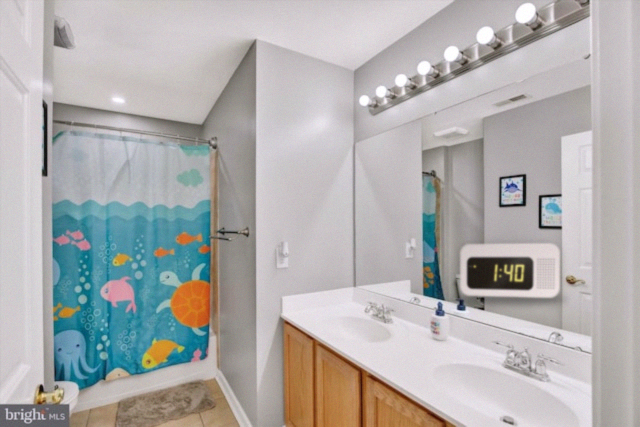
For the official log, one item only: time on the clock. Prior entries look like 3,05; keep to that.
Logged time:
1,40
